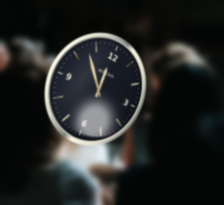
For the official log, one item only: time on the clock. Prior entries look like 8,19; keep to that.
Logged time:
11,53
